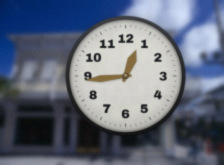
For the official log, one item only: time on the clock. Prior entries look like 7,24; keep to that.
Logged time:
12,44
